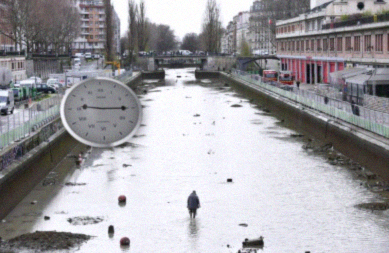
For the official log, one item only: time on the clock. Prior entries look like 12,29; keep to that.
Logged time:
9,15
